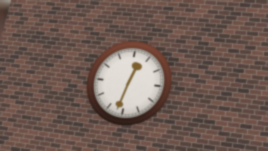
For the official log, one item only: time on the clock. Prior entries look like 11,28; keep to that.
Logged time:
12,32
